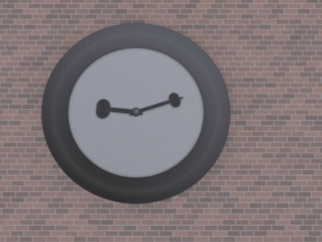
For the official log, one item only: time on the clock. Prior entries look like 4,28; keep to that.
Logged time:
9,12
